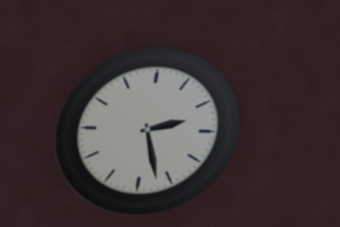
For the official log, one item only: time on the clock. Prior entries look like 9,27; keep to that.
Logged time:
2,27
